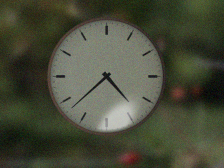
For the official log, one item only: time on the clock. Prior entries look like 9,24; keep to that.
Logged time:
4,38
